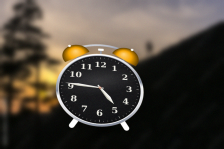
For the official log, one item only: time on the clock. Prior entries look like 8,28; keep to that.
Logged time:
4,46
